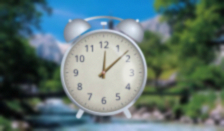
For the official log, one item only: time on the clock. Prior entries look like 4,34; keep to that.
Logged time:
12,08
